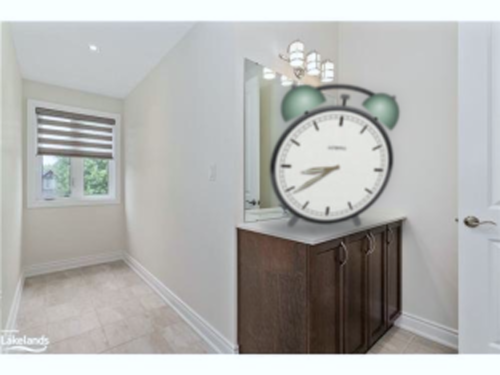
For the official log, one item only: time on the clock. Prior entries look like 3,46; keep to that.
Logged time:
8,39
